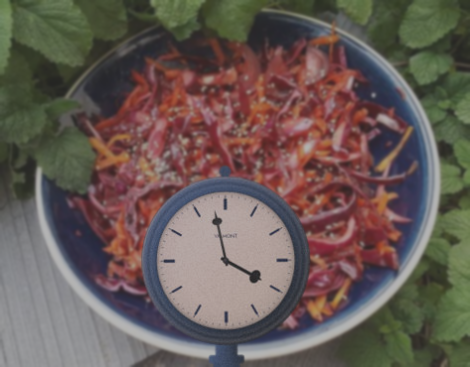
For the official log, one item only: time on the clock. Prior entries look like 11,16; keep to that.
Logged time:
3,58
